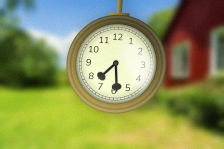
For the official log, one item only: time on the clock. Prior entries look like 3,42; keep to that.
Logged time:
7,29
